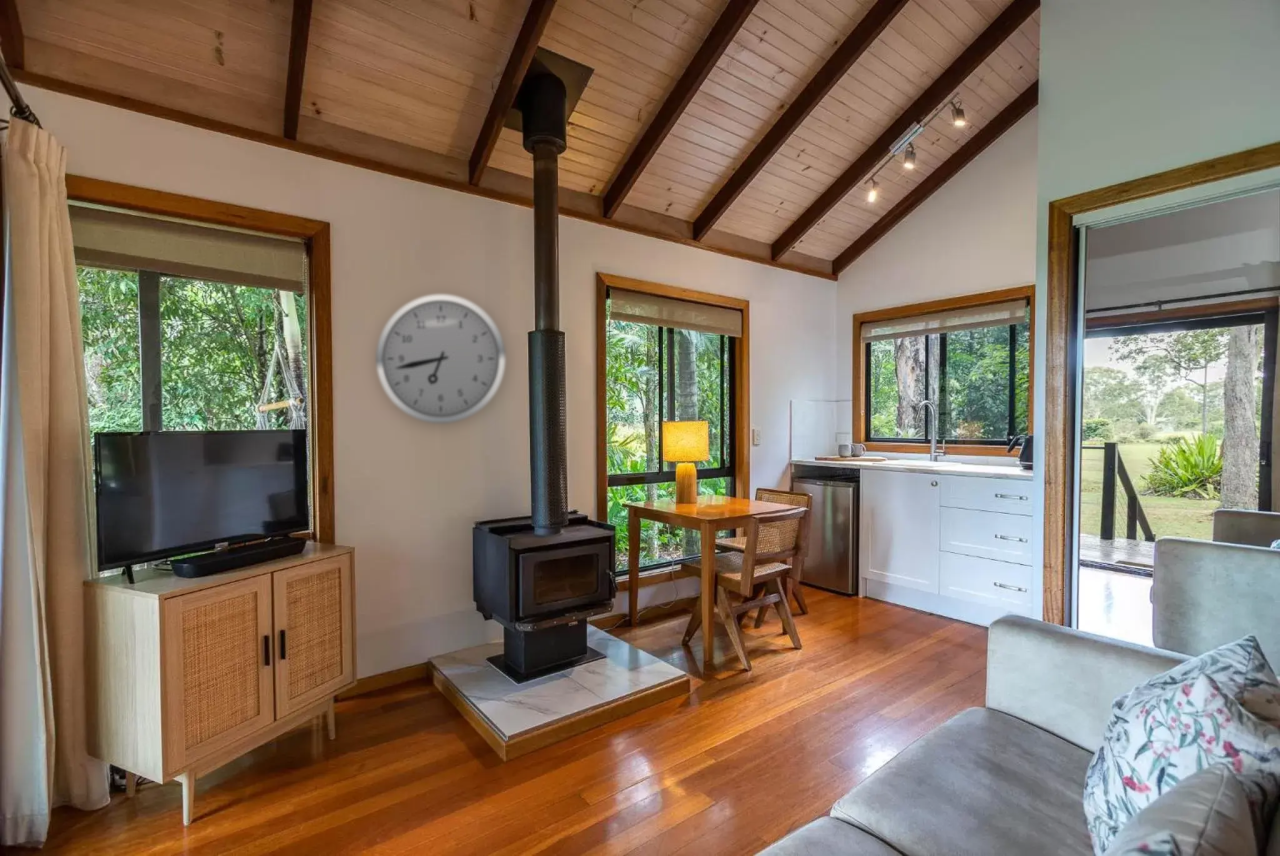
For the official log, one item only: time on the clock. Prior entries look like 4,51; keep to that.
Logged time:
6,43
